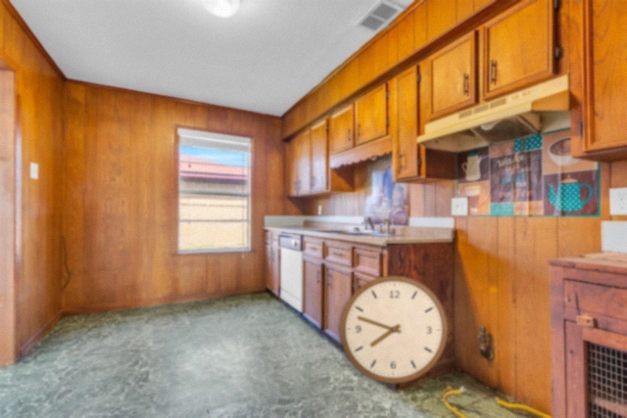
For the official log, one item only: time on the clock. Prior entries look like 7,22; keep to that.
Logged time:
7,48
